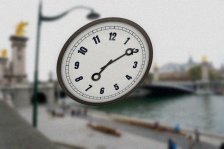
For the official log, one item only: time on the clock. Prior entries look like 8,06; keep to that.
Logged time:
7,09
